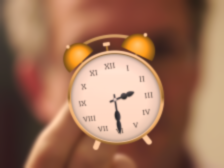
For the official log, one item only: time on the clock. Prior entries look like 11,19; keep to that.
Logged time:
2,30
